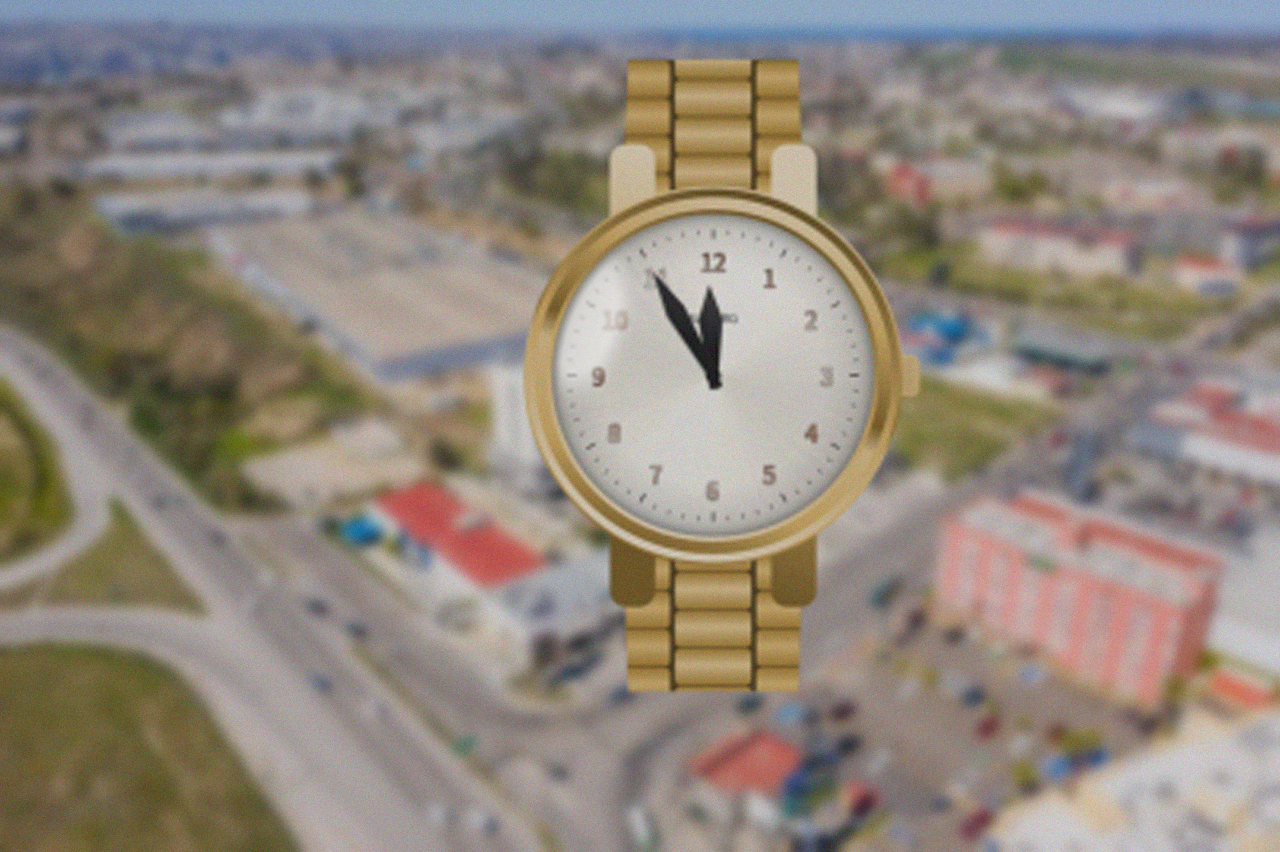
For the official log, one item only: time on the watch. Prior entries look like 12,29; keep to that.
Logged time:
11,55
